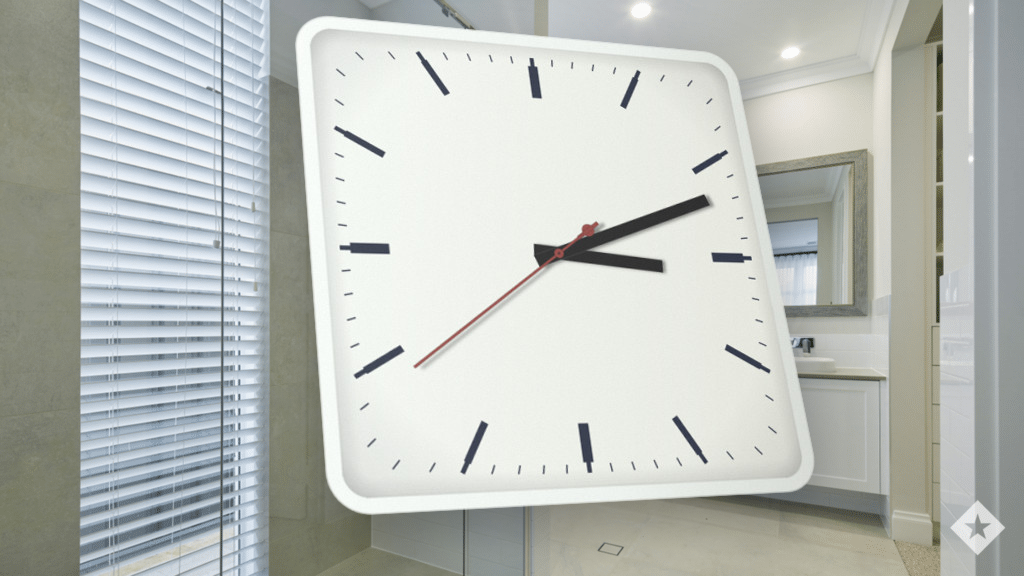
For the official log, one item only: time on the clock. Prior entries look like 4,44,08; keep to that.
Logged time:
3,11,39
